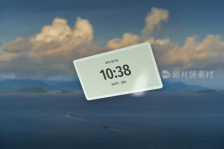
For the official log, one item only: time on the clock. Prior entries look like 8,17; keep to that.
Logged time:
10,38
